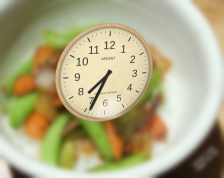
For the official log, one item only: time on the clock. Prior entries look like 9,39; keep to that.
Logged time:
7,34
